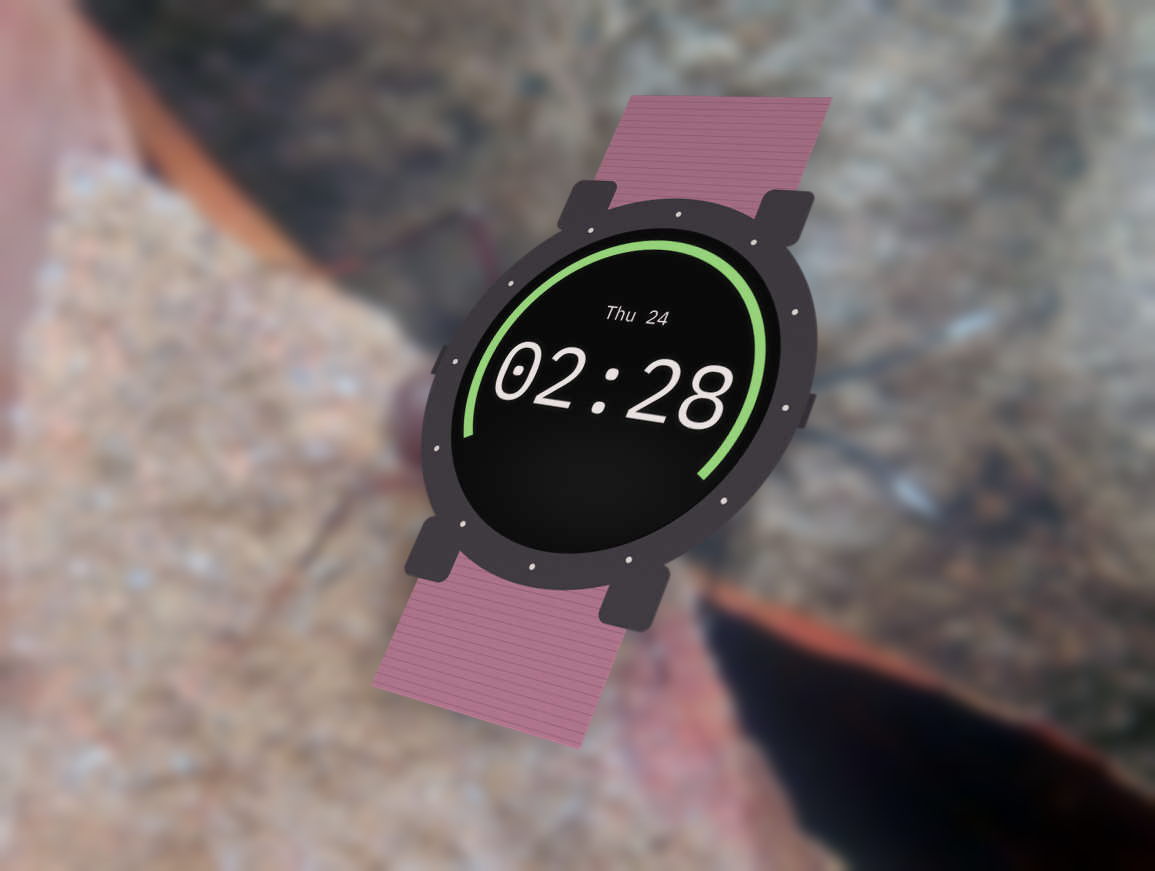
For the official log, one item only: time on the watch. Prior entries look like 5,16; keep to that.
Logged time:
2,28
